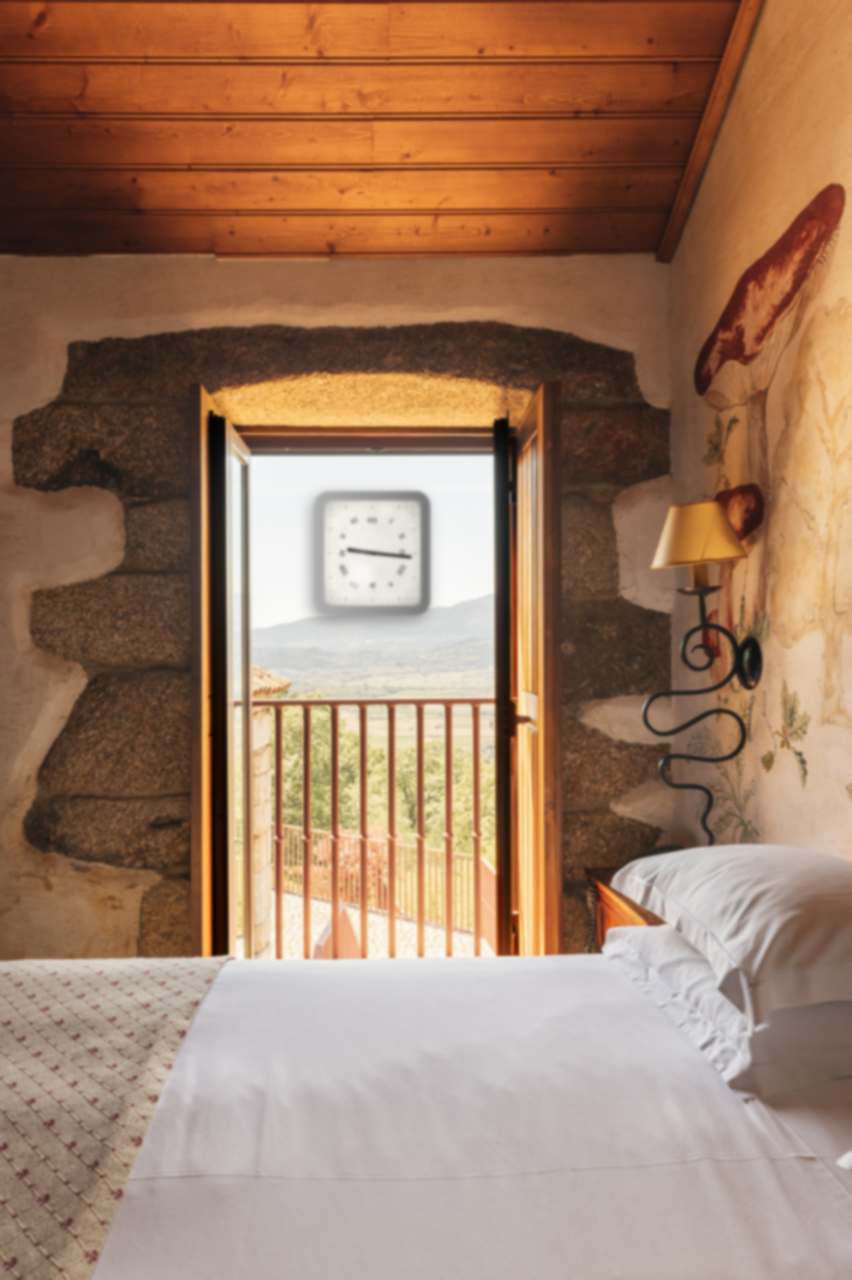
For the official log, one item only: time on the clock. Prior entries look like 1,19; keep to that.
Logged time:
9,16
